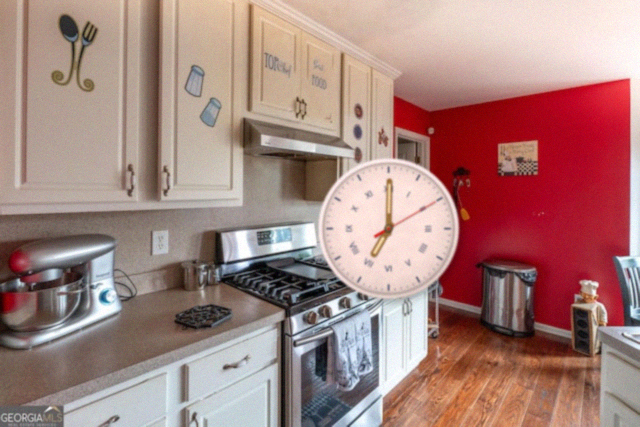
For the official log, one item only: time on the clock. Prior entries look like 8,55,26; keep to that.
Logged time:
7,00,10
